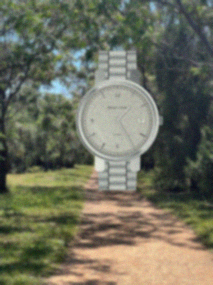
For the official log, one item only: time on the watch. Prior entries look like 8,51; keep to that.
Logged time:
1,25
